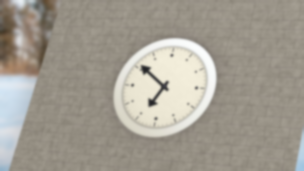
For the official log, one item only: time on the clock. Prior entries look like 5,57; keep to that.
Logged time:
6,51
